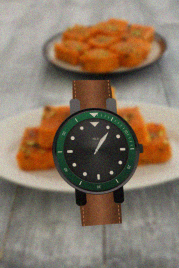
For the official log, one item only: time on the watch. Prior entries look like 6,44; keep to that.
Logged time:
1,06
